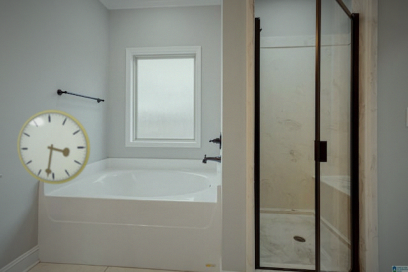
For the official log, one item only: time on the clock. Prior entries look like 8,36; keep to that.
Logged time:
3,32
